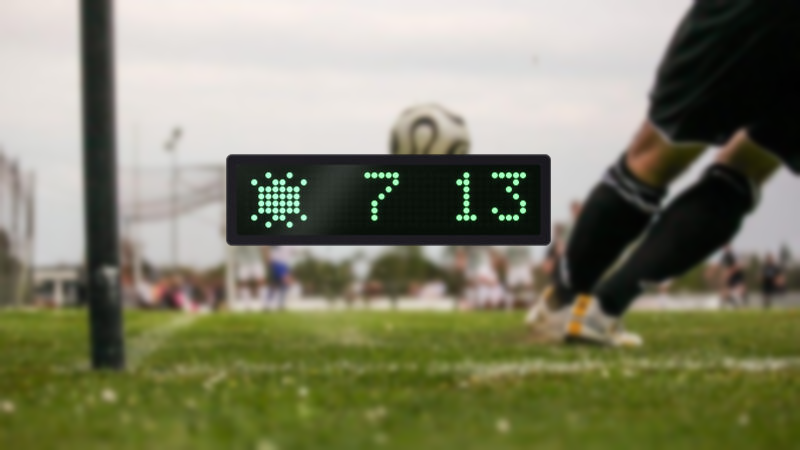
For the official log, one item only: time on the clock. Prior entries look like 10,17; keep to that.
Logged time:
7,13
